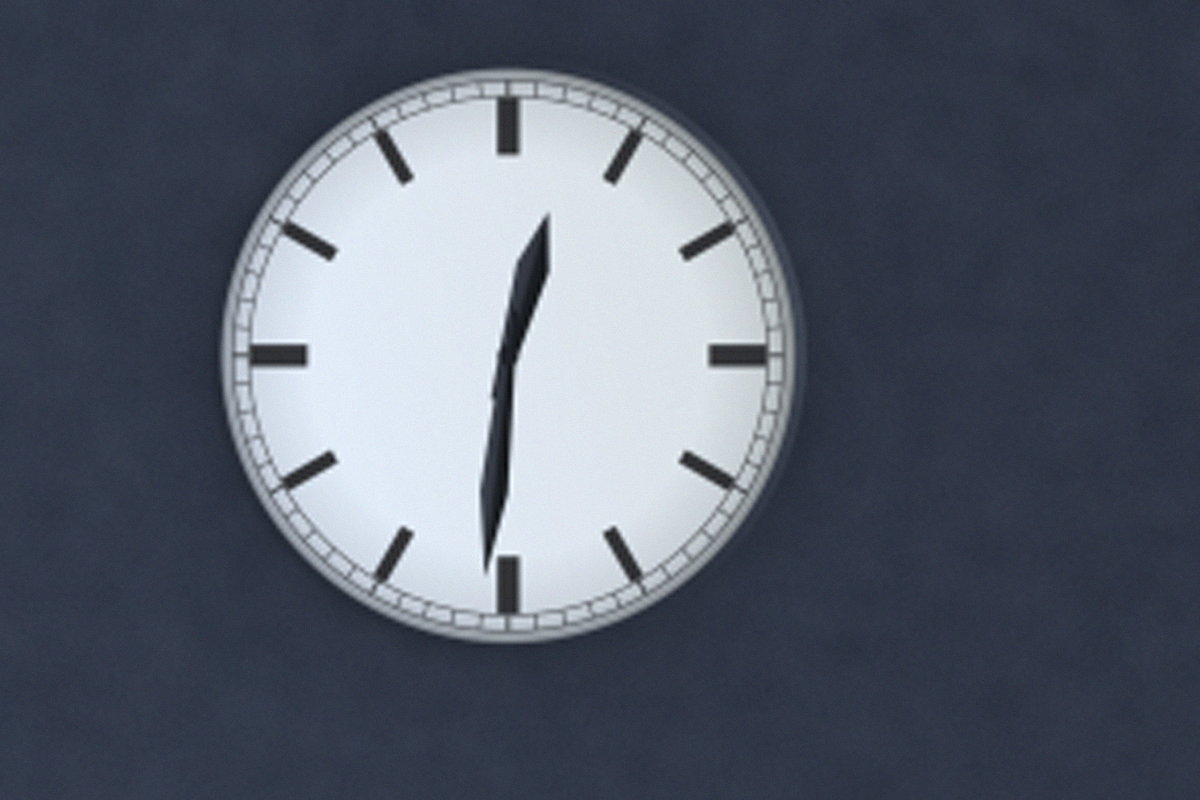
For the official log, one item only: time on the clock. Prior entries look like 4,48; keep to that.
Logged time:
12,31
